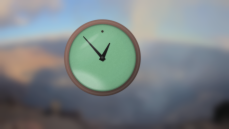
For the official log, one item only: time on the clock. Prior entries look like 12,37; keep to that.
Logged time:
12,53
